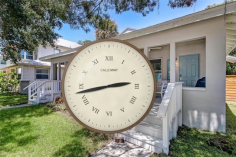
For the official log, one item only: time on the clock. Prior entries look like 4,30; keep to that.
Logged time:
2,43
